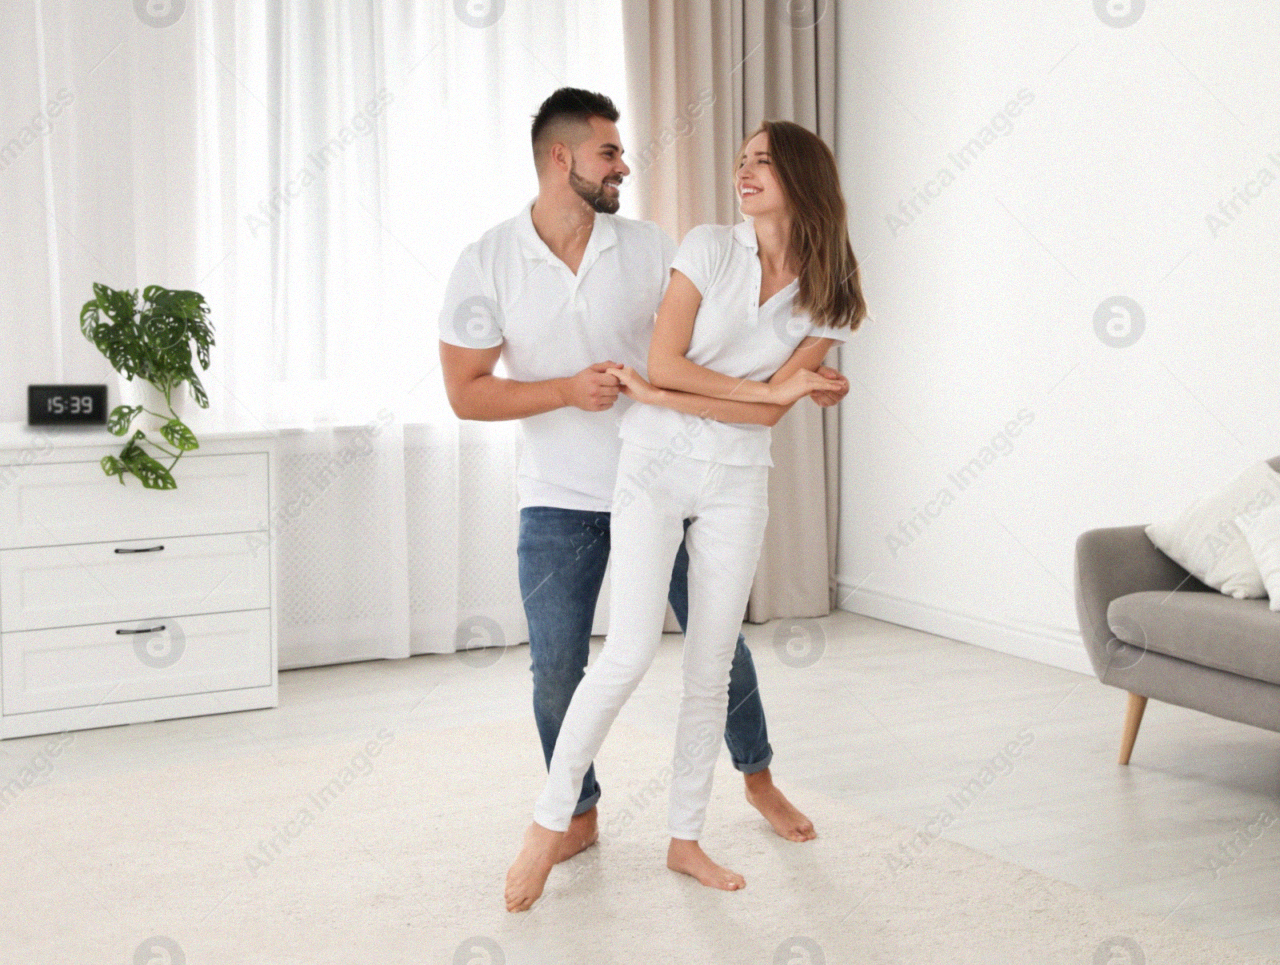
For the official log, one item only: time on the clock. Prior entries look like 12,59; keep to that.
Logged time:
15,39
